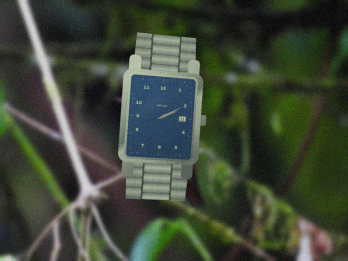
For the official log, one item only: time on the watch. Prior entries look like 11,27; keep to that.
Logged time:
2,10
